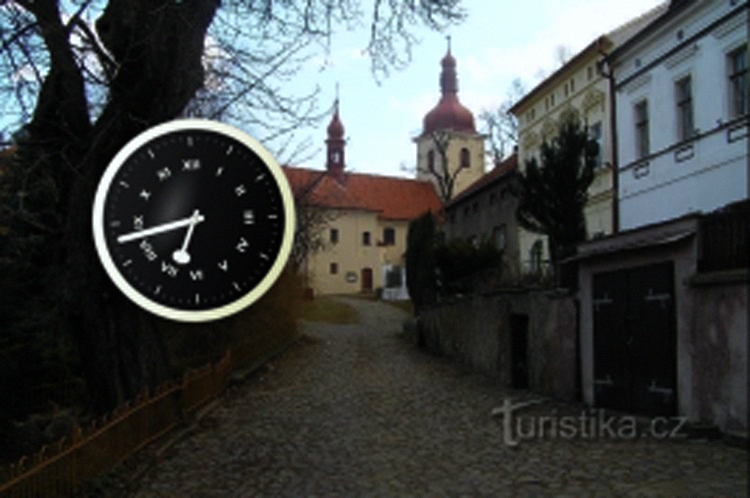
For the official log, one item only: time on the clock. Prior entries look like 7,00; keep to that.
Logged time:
6,43
